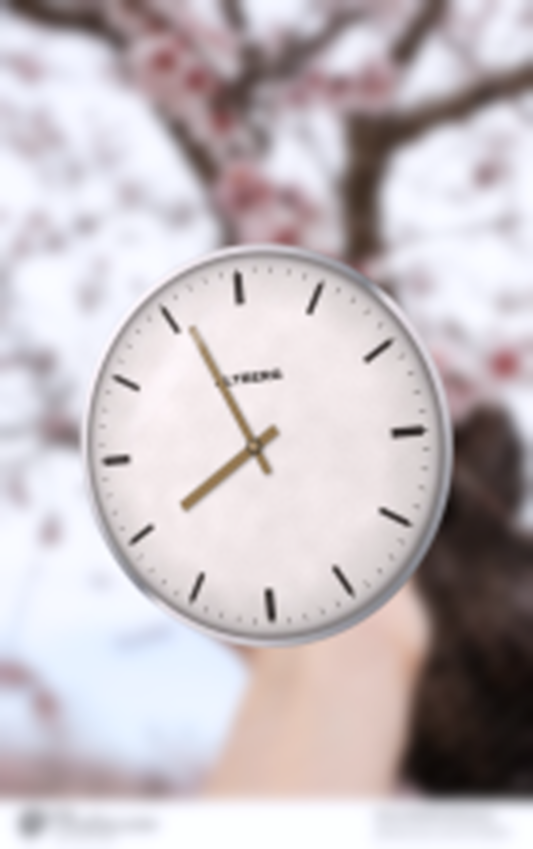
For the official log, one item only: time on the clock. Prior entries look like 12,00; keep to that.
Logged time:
7,56
